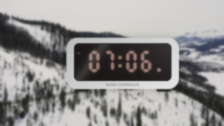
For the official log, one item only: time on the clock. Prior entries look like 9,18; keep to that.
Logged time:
7,06
